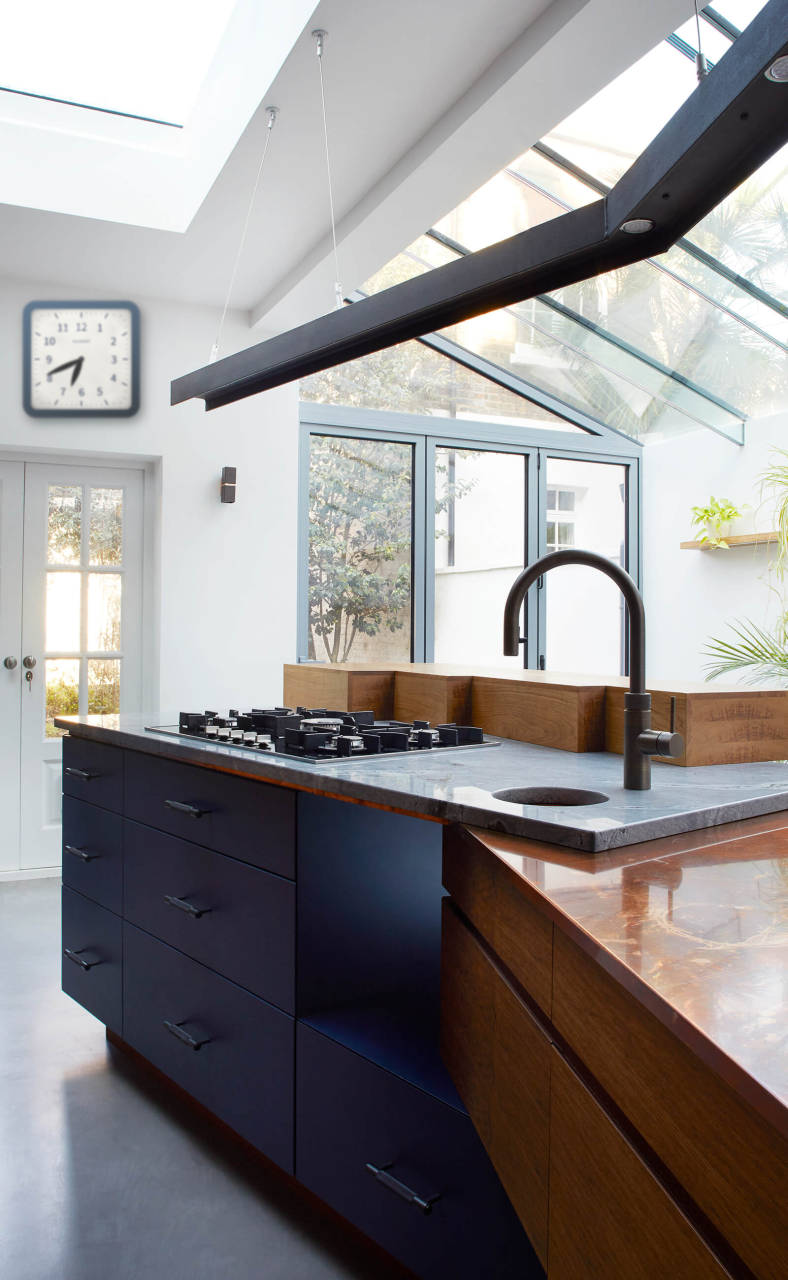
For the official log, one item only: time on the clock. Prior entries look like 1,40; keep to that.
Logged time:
6,41
